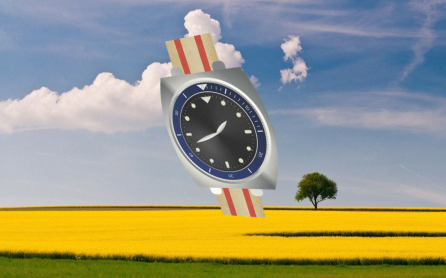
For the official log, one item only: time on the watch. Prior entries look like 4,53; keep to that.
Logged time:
1,42
